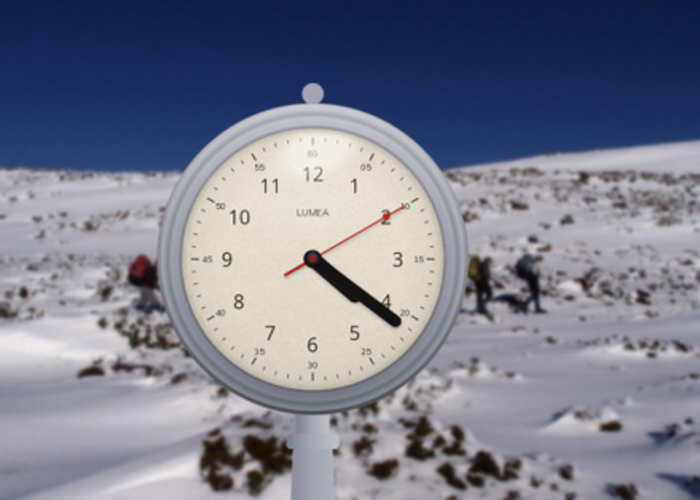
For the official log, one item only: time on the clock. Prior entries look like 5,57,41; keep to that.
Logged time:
4,21,10
